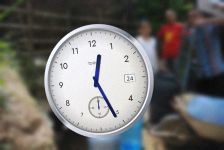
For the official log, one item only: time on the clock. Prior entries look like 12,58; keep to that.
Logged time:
12,26
